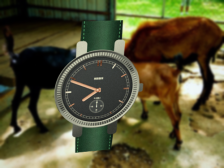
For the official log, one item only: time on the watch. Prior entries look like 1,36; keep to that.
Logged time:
7,49
